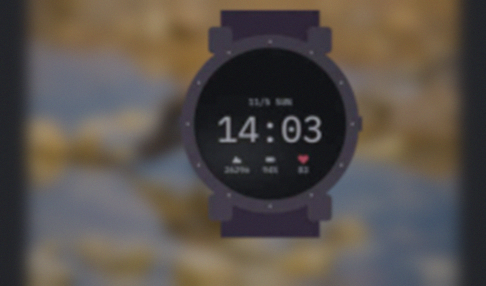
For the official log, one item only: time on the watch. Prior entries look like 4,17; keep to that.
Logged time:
14,03
